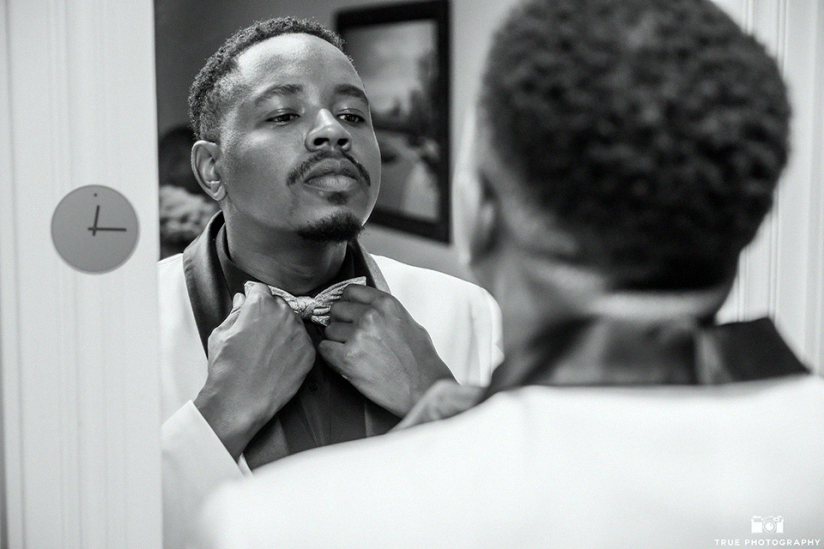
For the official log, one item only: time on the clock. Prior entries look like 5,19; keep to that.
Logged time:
12,15
